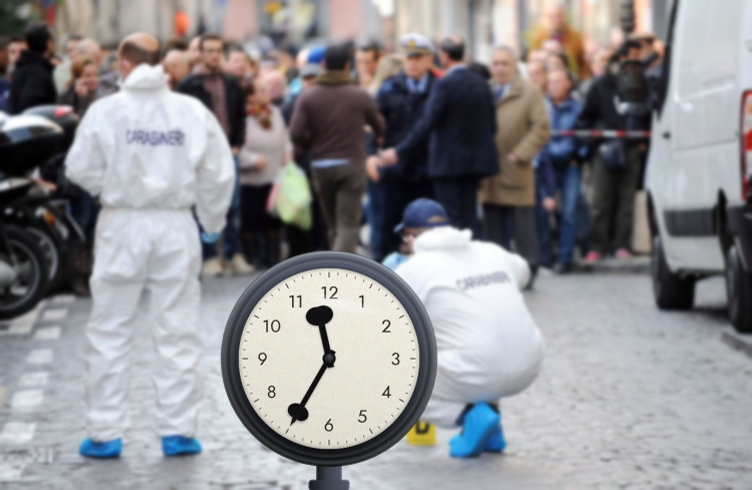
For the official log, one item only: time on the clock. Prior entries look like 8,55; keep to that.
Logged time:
11,35
